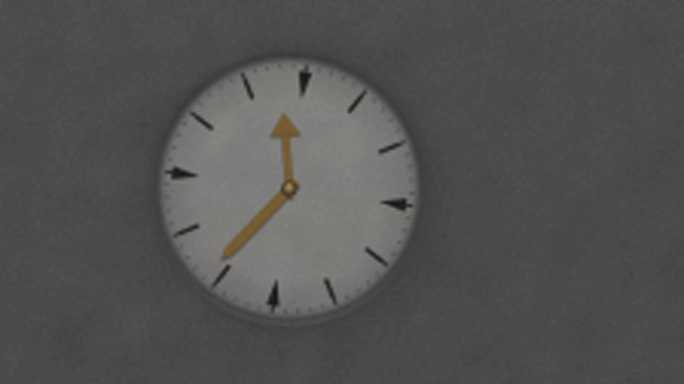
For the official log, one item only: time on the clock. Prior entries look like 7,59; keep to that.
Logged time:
11,36
